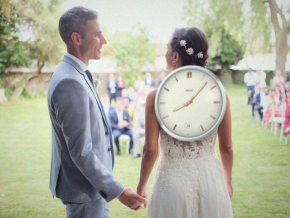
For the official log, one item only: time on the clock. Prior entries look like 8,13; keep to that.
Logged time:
8,07
